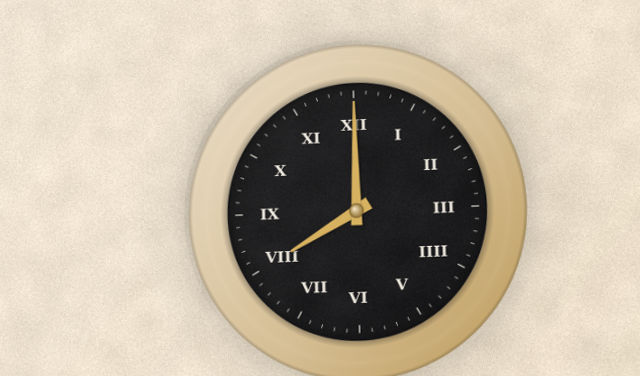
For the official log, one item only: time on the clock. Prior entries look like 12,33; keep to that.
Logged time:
8,00
